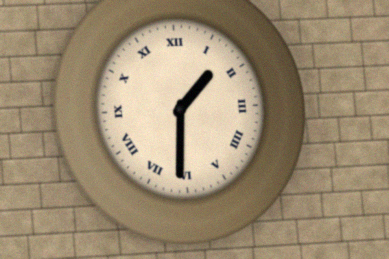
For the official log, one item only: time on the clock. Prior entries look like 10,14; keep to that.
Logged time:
1,31
